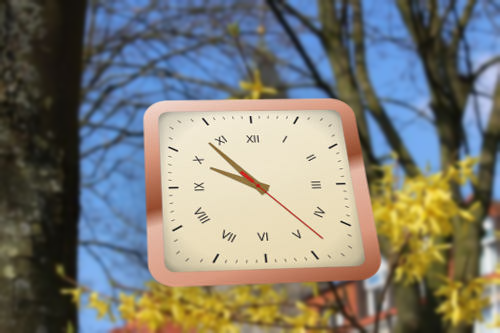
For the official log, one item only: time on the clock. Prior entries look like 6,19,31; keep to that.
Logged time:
9,53,23
